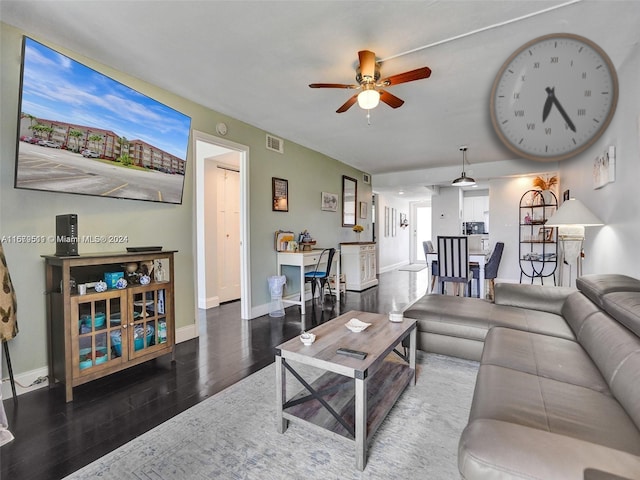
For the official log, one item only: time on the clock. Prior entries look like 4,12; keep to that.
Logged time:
6,24
